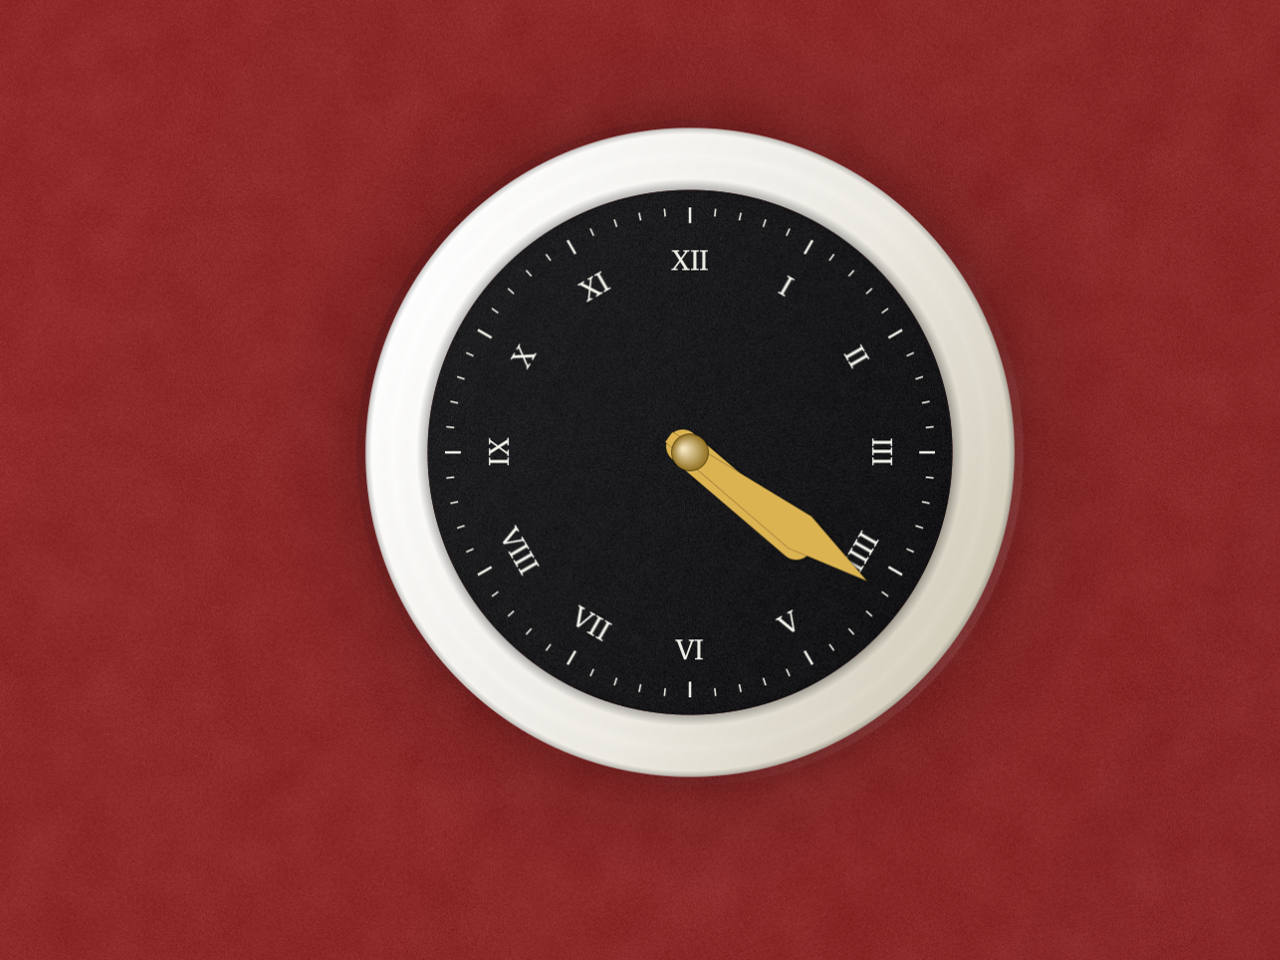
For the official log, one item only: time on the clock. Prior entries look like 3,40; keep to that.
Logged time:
4,21
